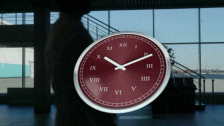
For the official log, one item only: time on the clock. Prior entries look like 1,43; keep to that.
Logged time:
10,11
